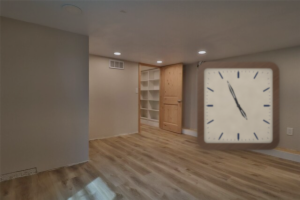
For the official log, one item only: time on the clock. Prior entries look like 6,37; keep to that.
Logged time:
4,56
